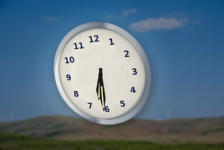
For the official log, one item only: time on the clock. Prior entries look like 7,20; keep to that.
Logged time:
6,31
